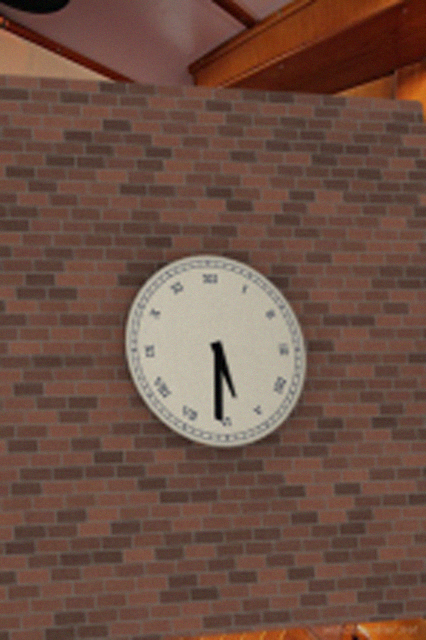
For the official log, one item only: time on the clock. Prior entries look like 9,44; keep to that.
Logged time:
5,31
